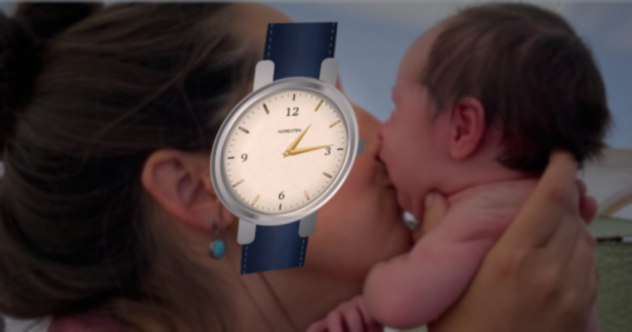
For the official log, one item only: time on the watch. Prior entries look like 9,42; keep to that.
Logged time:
1,14
